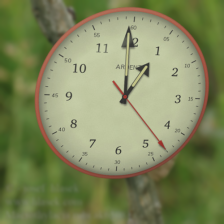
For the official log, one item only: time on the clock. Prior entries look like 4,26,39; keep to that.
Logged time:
12,59,23
